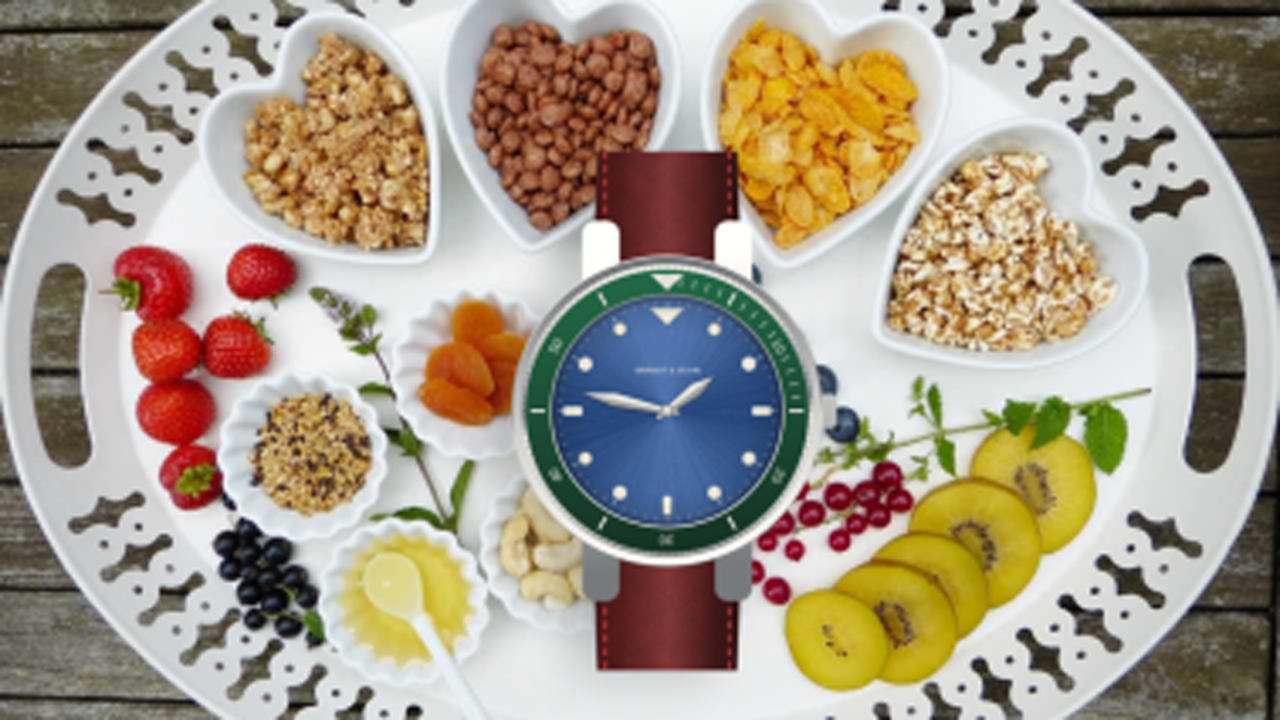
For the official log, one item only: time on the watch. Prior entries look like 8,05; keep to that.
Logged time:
1,47
